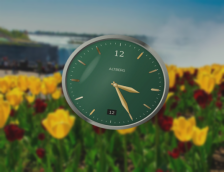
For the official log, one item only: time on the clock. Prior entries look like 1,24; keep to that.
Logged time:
3,25
